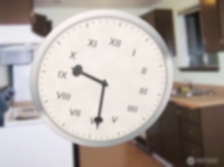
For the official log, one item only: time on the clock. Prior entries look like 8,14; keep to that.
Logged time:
9,29
